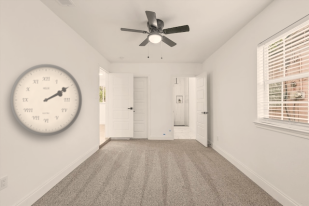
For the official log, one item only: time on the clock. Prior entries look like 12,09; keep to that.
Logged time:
2,10
